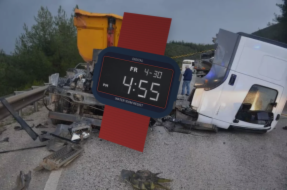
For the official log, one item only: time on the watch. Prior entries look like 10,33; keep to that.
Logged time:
4,55
